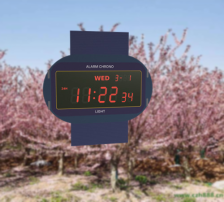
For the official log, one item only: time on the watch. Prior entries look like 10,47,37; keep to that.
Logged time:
11,22,34
